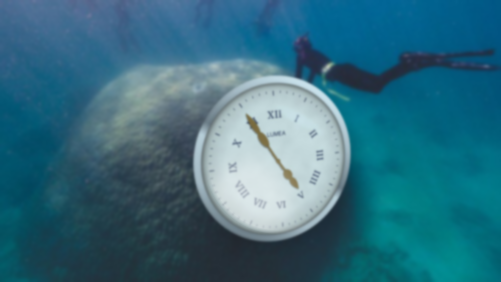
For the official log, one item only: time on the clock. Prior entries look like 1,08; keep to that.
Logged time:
4,55
